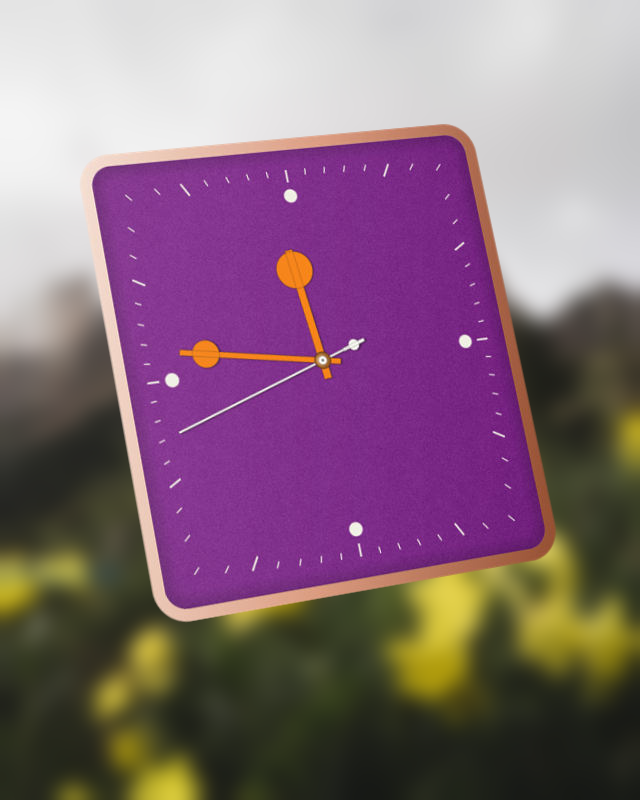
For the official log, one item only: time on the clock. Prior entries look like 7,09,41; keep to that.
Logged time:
11,46,42
